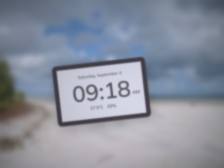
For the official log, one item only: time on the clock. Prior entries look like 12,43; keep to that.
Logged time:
9,18
